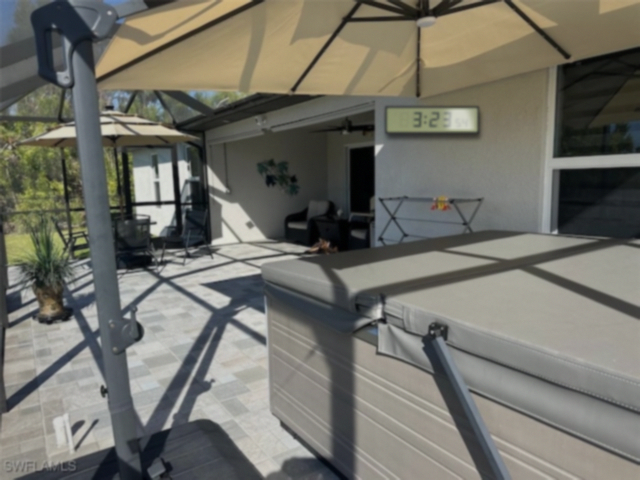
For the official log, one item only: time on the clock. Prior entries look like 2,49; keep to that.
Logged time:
3,23
